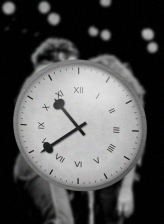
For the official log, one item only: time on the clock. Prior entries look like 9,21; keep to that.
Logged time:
10,39
